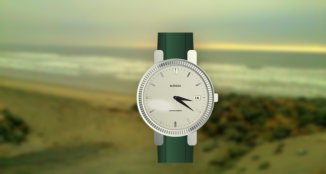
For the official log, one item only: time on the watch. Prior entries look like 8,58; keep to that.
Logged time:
3,21
